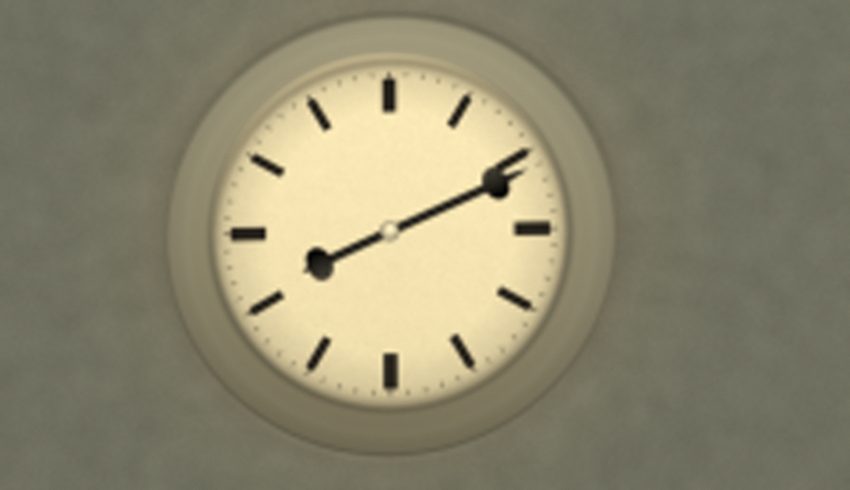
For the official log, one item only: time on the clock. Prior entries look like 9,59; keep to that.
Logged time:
8,11
